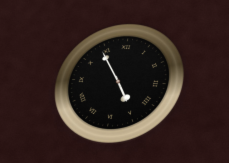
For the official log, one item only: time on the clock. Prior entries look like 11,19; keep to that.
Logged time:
4,54
